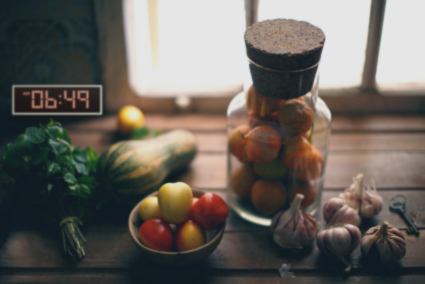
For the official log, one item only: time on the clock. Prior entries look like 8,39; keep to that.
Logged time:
6,49
